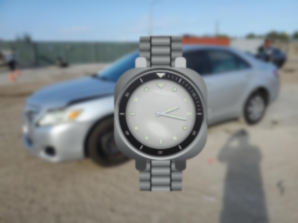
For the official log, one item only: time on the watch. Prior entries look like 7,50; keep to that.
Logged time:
2,17
